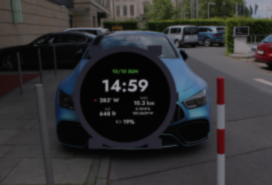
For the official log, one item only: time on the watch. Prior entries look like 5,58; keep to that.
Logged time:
14,59
